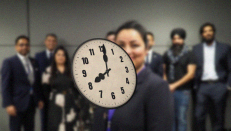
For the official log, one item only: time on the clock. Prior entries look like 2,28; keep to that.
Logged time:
8,01
